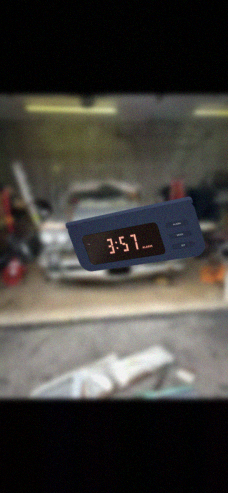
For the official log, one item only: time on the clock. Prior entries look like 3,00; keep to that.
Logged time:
3,57
